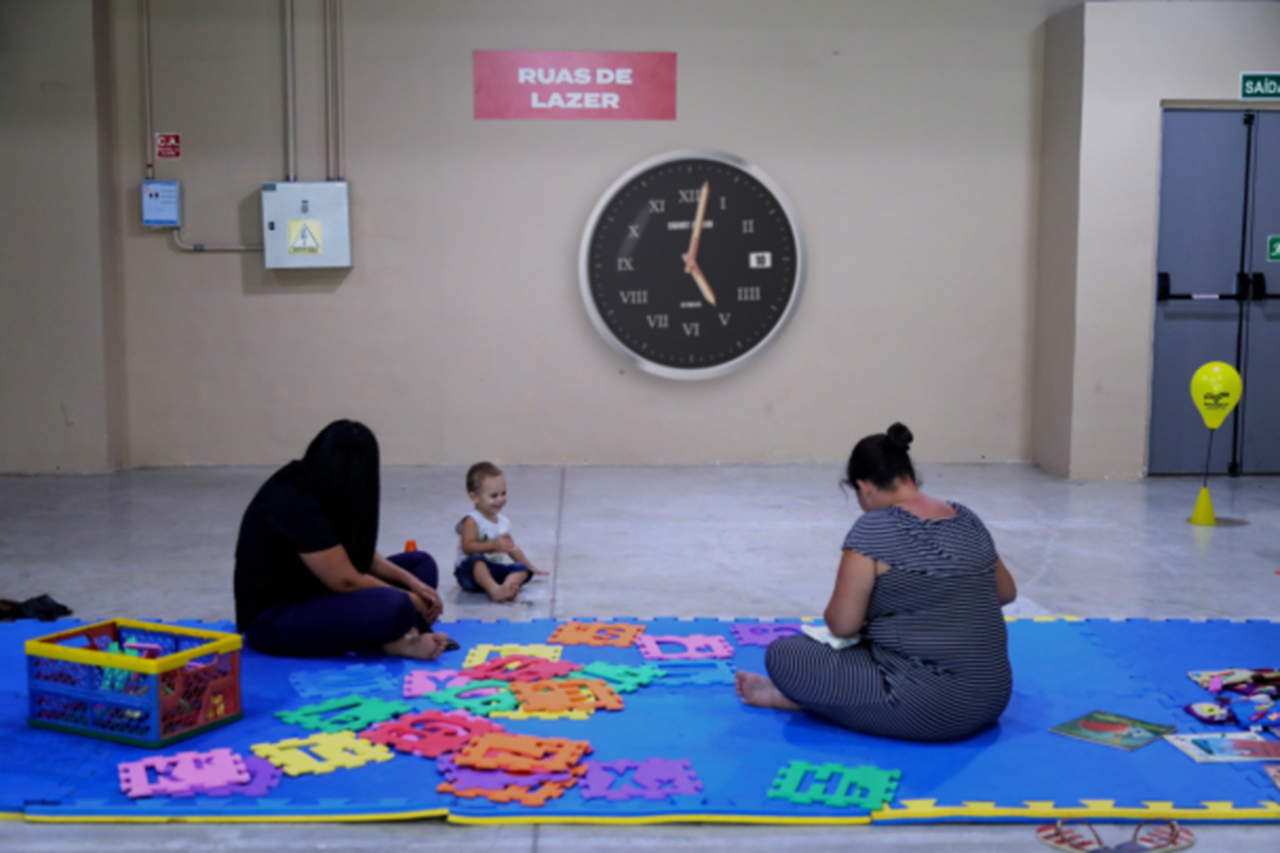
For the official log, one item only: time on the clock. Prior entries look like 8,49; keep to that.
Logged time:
5,02
